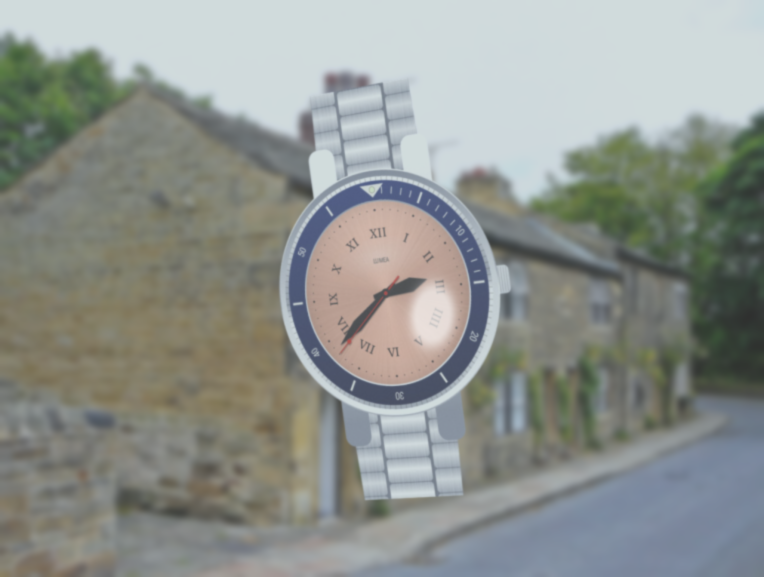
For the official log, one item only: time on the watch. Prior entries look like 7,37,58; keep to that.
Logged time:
2,38,38
